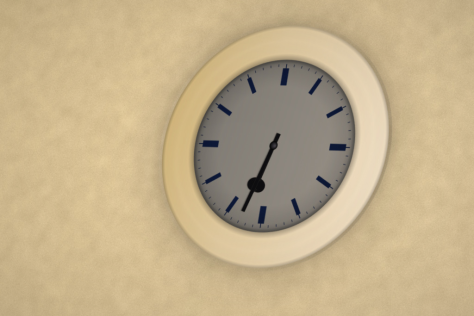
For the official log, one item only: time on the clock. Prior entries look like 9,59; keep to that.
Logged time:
6,33
